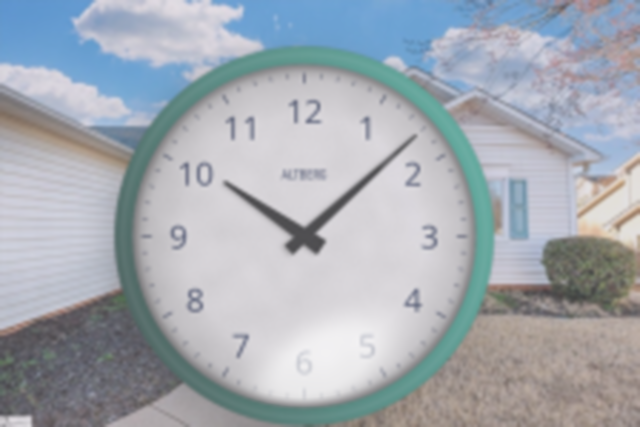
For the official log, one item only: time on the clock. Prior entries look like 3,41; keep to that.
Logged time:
10,08
